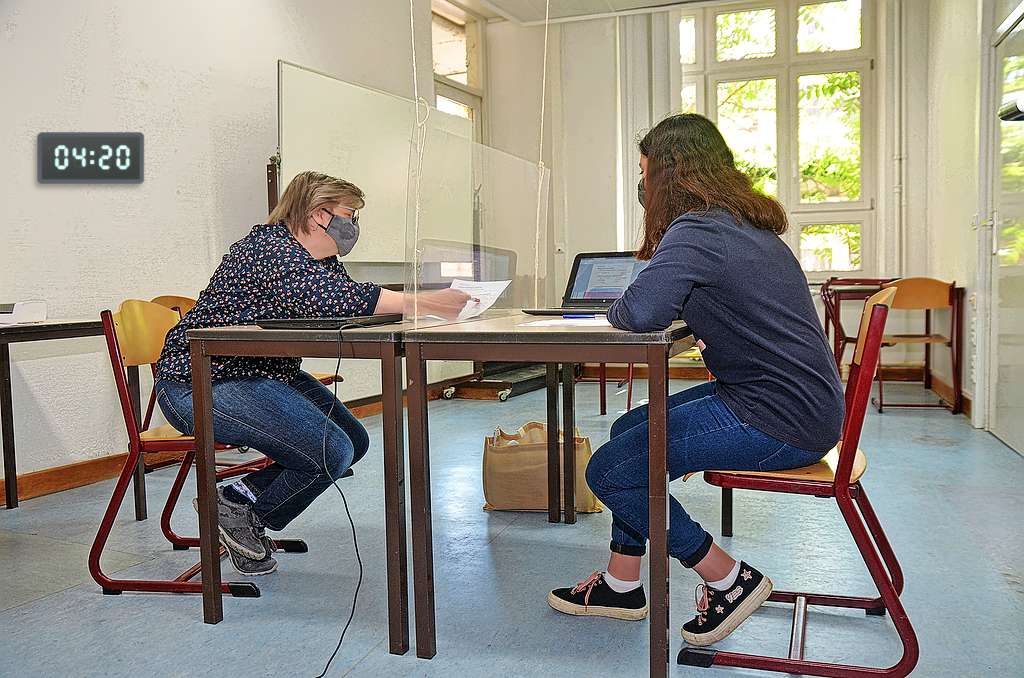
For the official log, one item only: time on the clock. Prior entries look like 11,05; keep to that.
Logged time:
4,20
